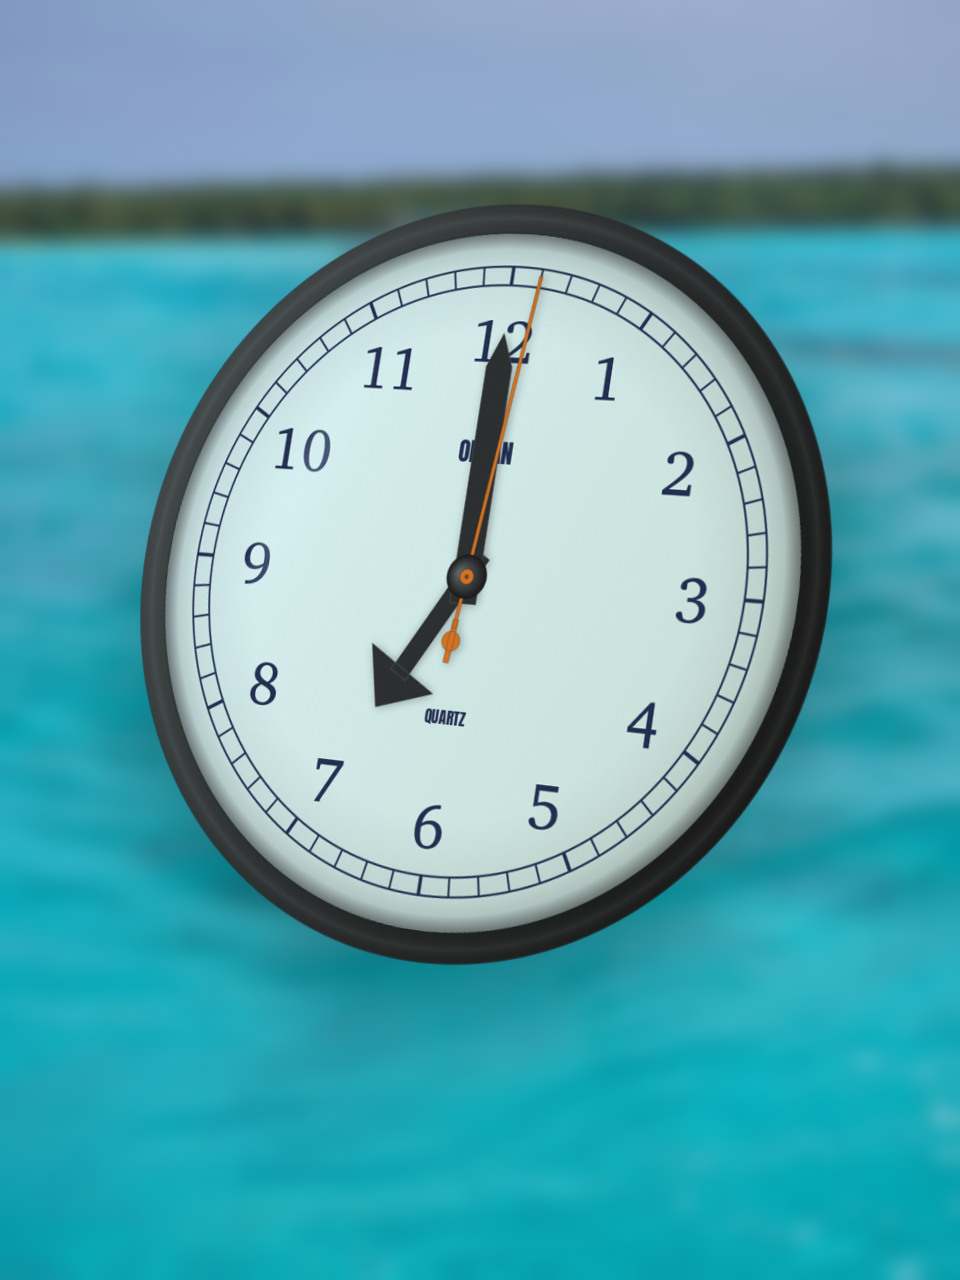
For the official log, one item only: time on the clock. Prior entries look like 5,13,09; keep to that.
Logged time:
7,00,01
